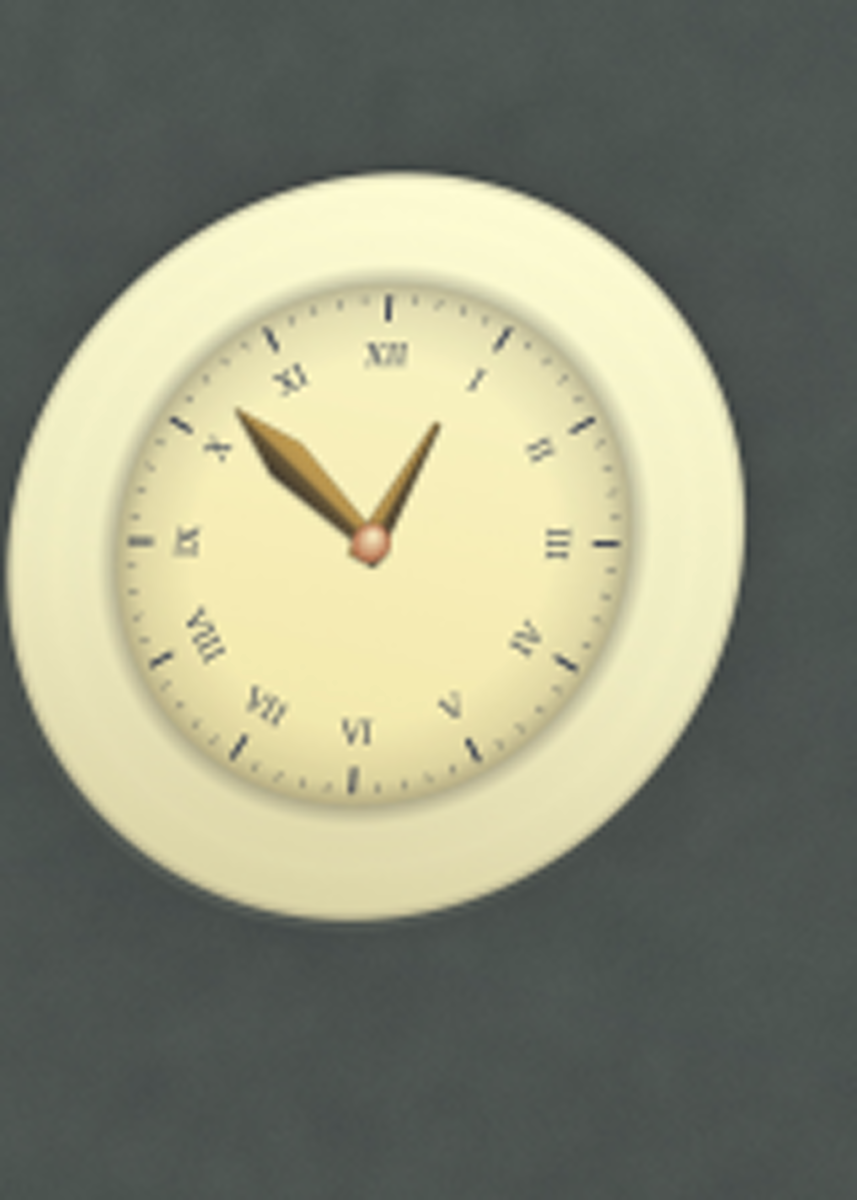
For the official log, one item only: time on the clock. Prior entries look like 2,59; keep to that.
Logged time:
12,52
